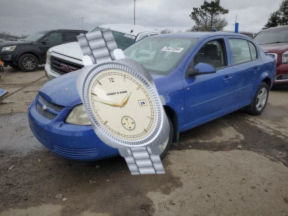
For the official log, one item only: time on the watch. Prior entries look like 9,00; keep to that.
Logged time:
1,48
